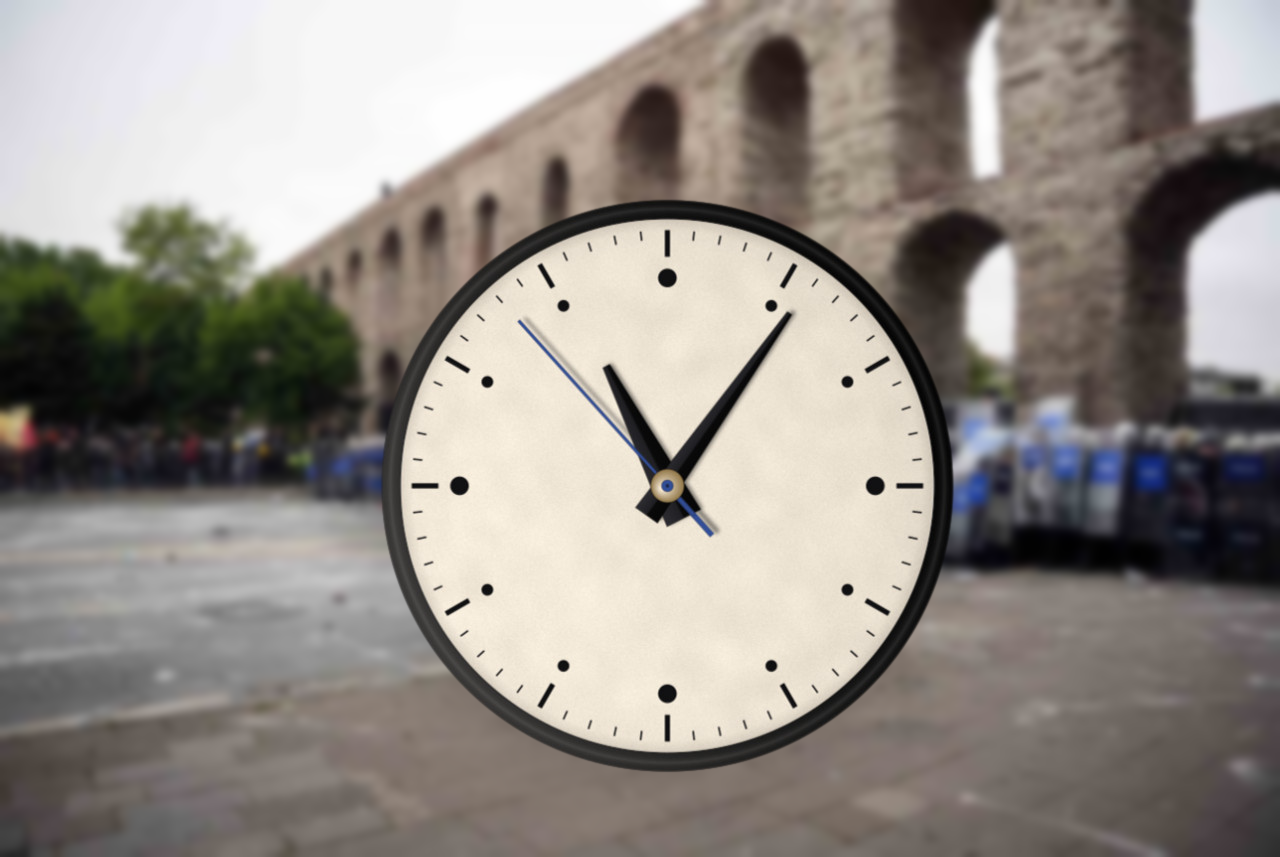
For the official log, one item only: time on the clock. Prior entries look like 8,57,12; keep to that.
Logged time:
11,05,53
